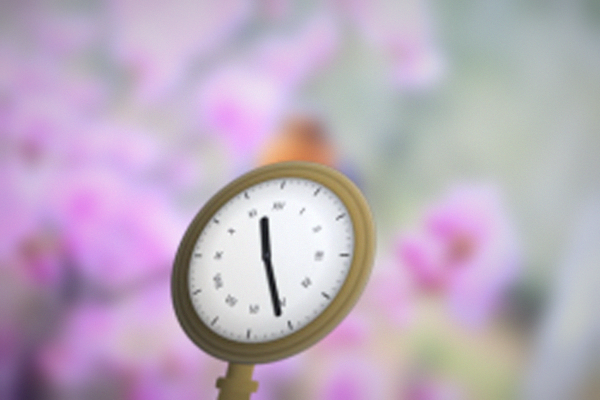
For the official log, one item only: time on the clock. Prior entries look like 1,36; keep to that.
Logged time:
11,26
